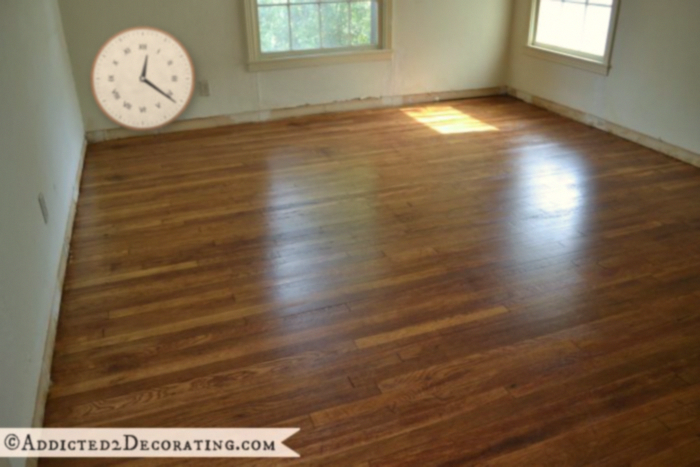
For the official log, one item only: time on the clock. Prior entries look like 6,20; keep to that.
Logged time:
12,21
